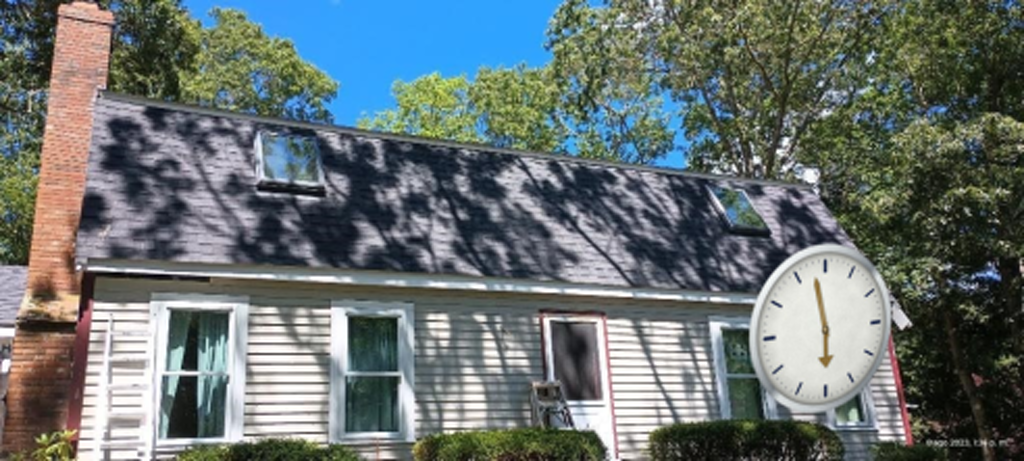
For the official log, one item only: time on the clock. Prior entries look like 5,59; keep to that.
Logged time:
5,58
